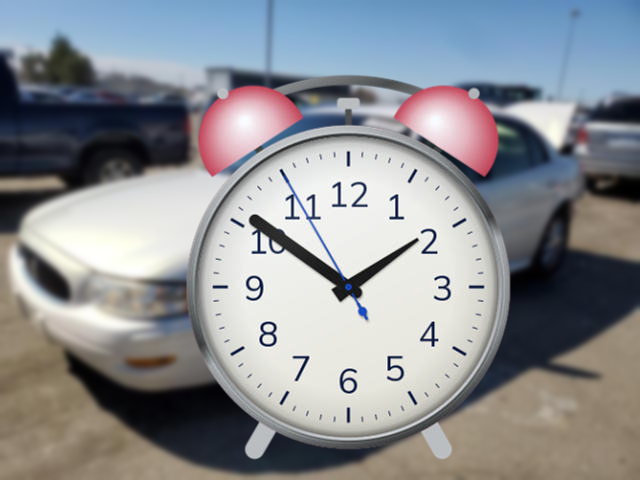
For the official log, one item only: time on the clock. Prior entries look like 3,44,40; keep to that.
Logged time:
1,50,55
